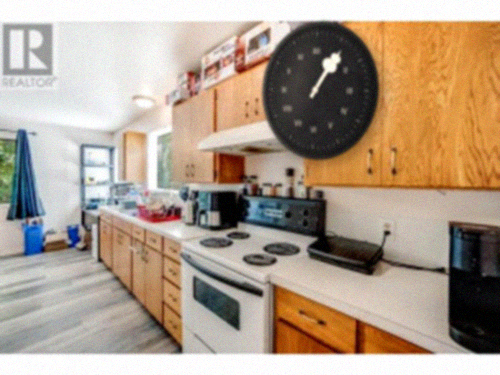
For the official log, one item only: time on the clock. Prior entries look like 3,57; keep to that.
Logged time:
1,06
